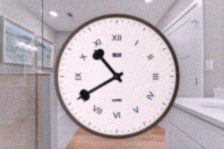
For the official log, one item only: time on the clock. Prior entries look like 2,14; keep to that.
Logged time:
10,40
